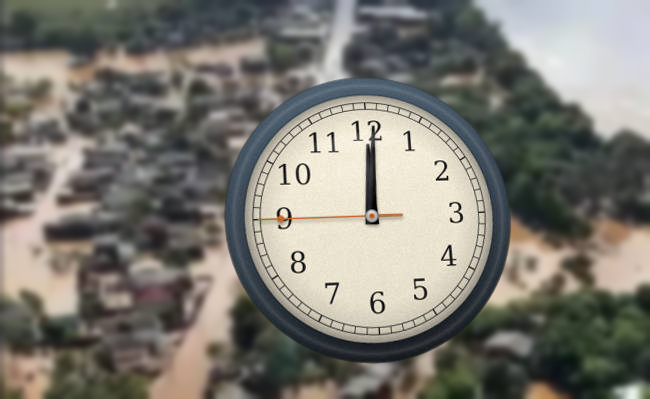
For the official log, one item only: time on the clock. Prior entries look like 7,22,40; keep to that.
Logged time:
12,00,45
